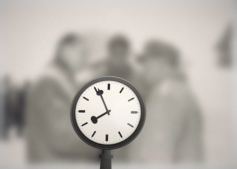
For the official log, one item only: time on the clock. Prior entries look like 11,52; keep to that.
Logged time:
7,56
